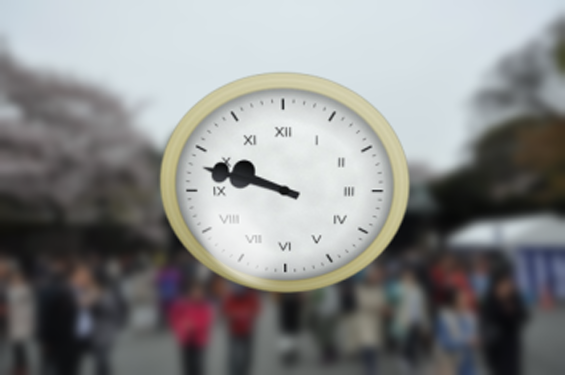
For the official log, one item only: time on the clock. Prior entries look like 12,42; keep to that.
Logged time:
9,48
